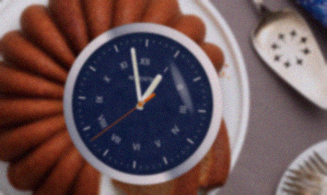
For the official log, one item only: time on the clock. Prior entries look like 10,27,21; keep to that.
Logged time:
12,57,38
